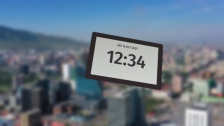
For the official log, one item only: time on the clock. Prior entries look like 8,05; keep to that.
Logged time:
12,34
